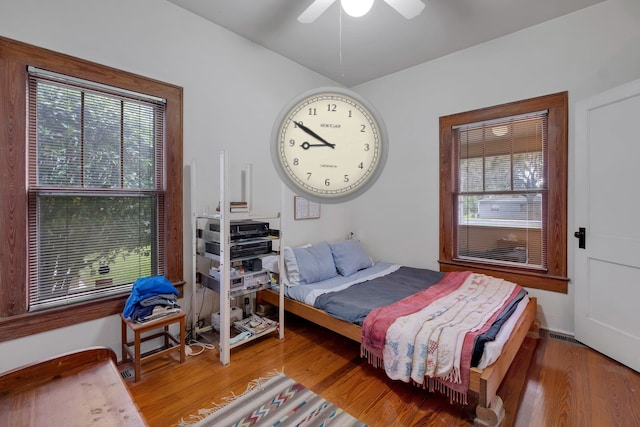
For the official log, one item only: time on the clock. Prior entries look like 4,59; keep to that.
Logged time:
8,50
